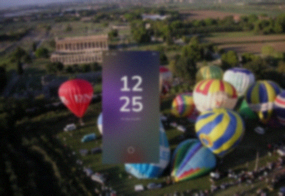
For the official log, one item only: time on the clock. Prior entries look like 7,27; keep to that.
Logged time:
12,25
